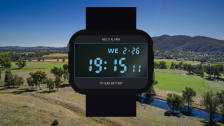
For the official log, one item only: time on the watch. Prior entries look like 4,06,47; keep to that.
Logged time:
19,15,11
